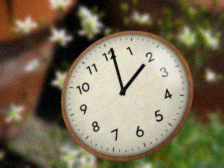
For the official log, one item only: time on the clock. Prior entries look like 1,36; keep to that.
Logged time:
2,01
